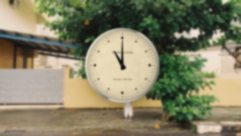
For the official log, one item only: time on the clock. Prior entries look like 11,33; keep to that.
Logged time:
11,00
